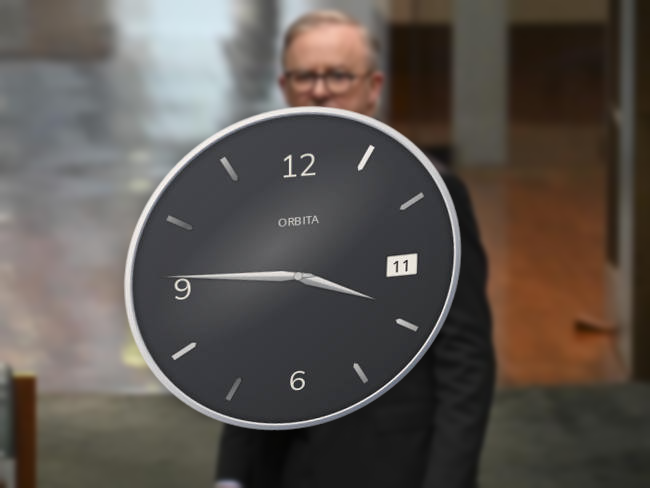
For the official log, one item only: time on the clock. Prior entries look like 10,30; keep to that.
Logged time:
3,46
